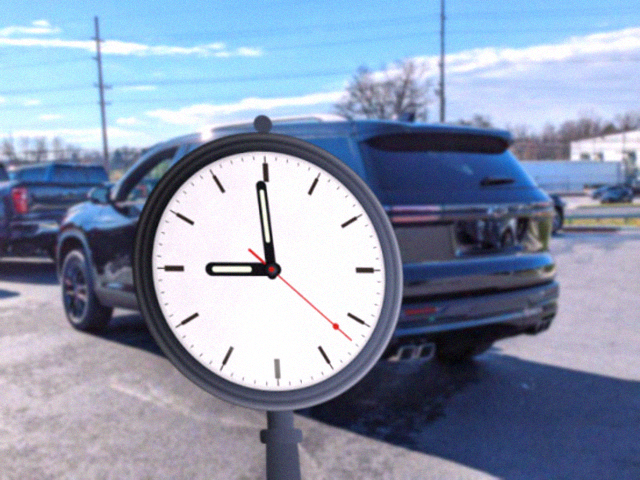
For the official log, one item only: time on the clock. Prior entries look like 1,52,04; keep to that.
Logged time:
8,59,22
